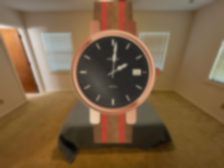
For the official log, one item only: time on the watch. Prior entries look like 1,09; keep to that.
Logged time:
2,01
